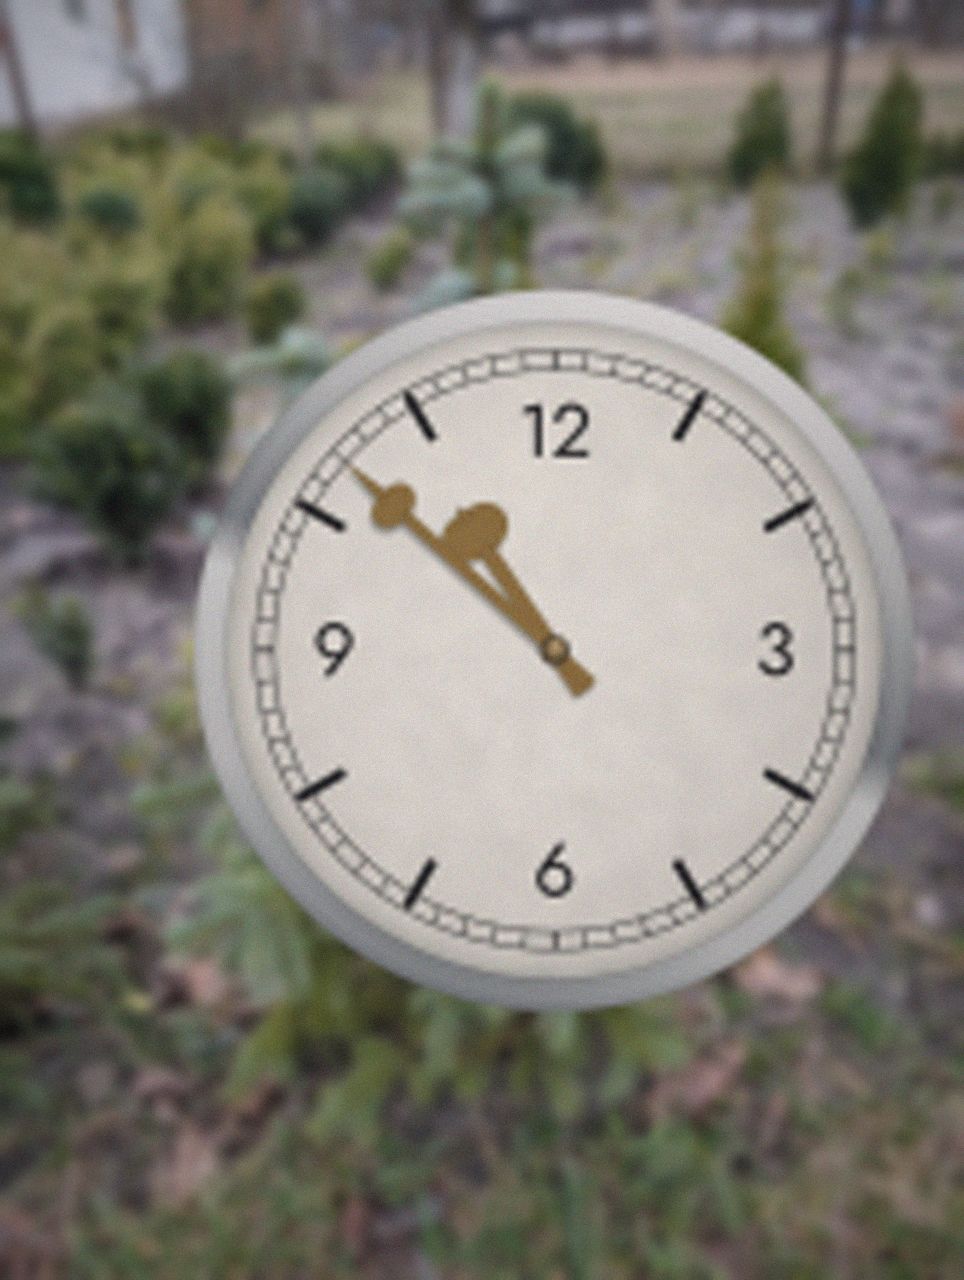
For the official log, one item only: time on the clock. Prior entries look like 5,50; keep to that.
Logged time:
10,52
